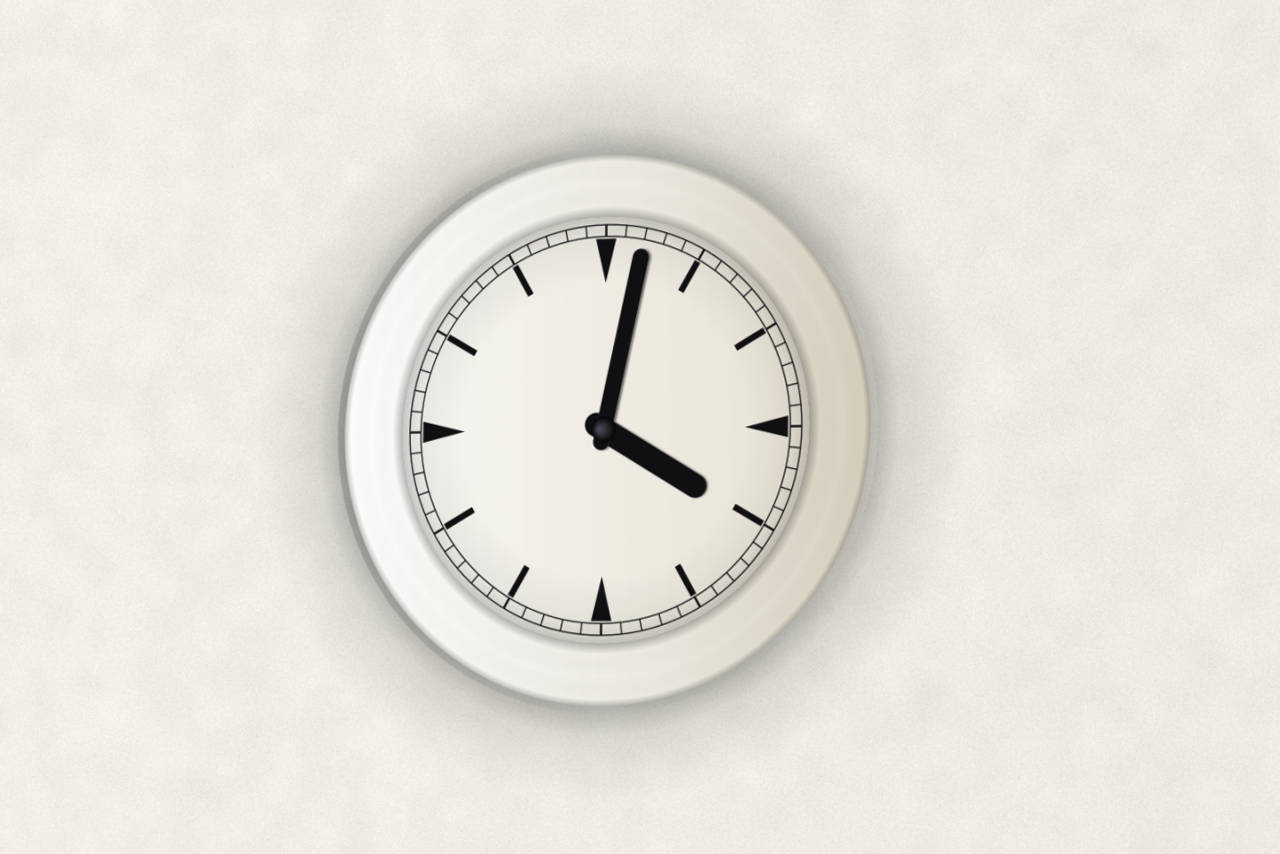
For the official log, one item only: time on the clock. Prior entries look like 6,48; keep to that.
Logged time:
4,02
